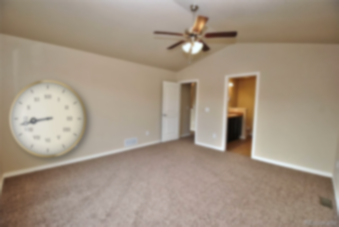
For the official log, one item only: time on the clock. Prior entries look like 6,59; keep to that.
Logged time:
8,43
